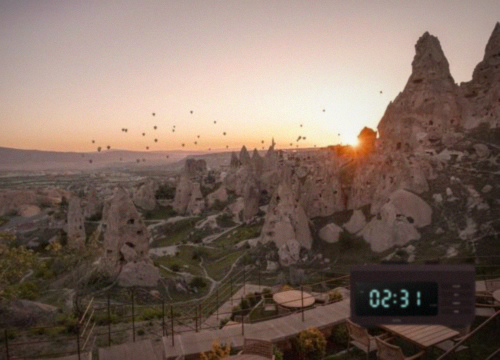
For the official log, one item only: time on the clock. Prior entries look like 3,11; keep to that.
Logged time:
2,31
